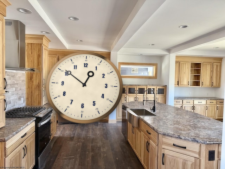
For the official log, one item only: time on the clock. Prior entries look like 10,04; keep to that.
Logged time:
12,51
